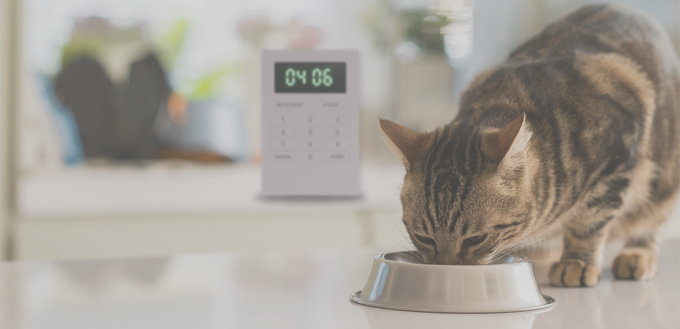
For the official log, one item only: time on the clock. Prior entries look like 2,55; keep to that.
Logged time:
4,06
